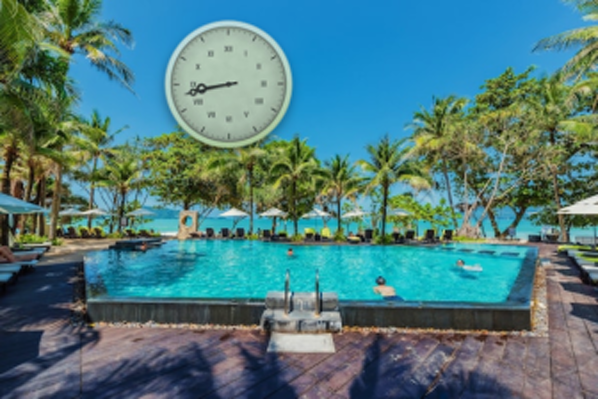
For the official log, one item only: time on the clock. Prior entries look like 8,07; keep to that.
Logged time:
8,43
